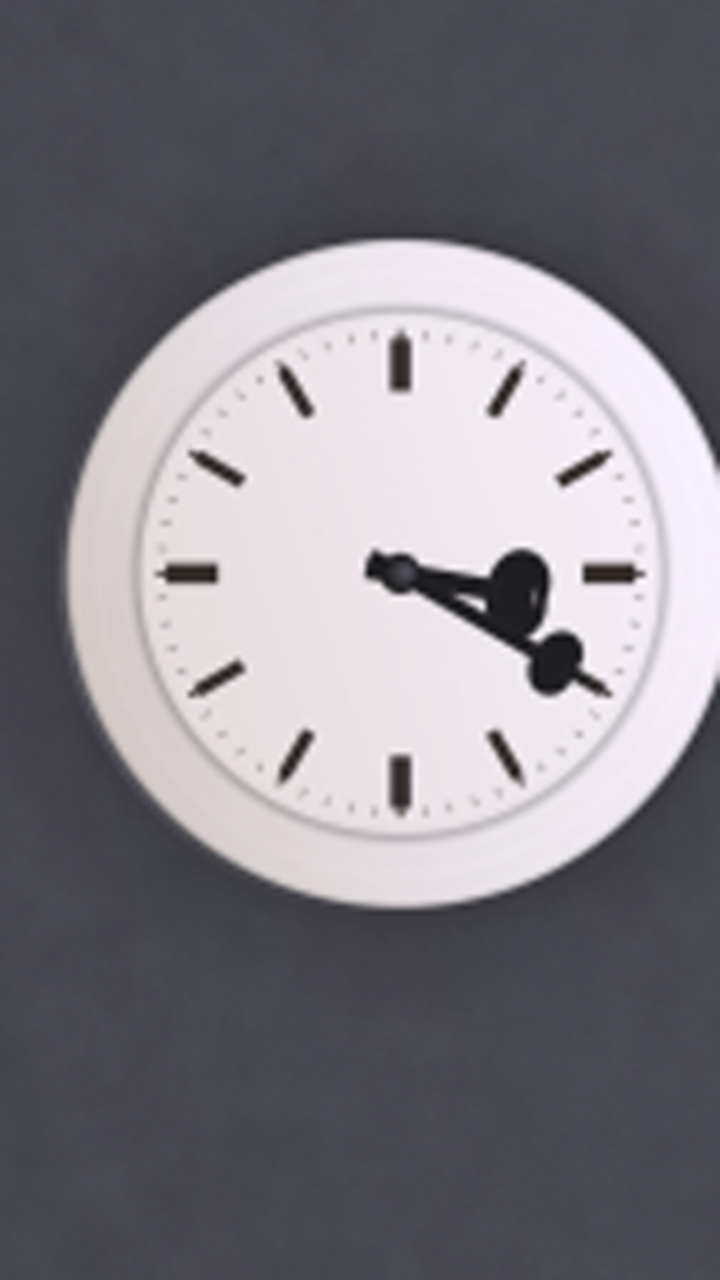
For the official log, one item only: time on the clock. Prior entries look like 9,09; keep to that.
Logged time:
3,20
